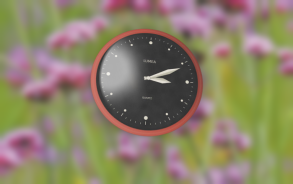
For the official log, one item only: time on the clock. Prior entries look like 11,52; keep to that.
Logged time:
3,11
